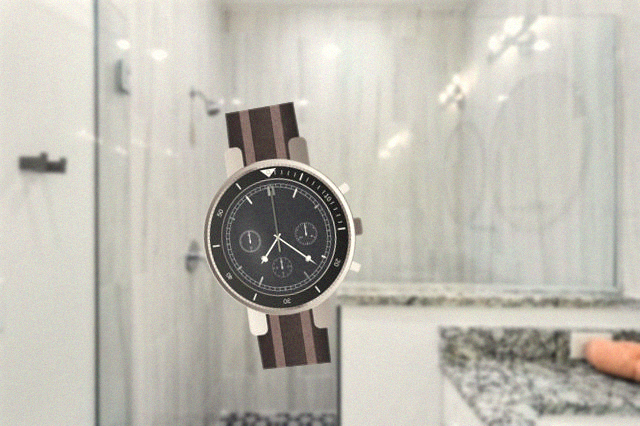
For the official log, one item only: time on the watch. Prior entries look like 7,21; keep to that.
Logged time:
7,22
